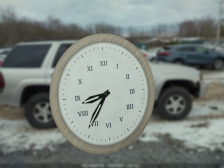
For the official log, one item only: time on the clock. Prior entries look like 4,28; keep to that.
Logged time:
8,36
